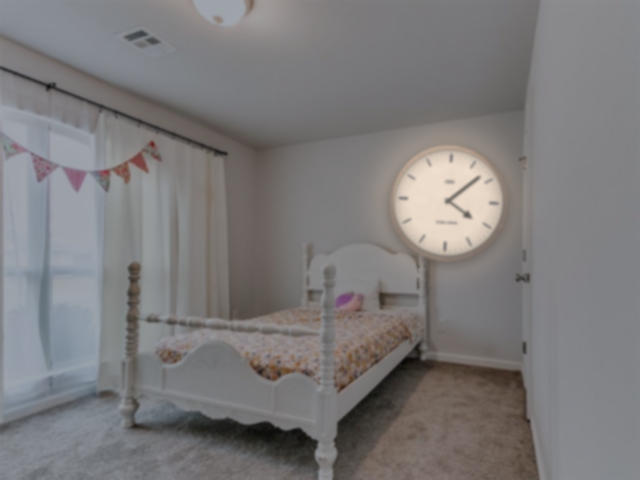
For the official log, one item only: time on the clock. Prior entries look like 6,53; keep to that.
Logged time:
4,08
